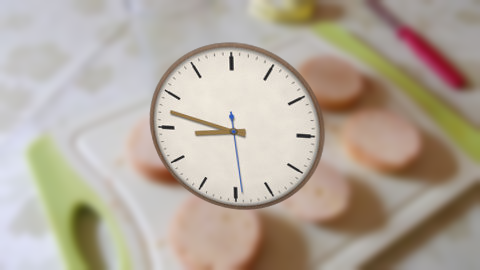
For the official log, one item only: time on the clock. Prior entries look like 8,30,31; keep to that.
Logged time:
8,47,29
